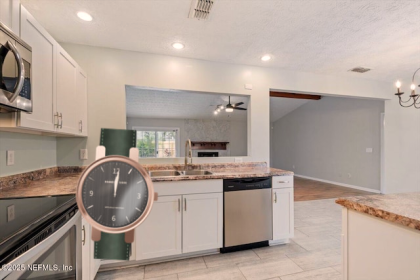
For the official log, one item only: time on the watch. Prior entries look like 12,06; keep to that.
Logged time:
12,01
